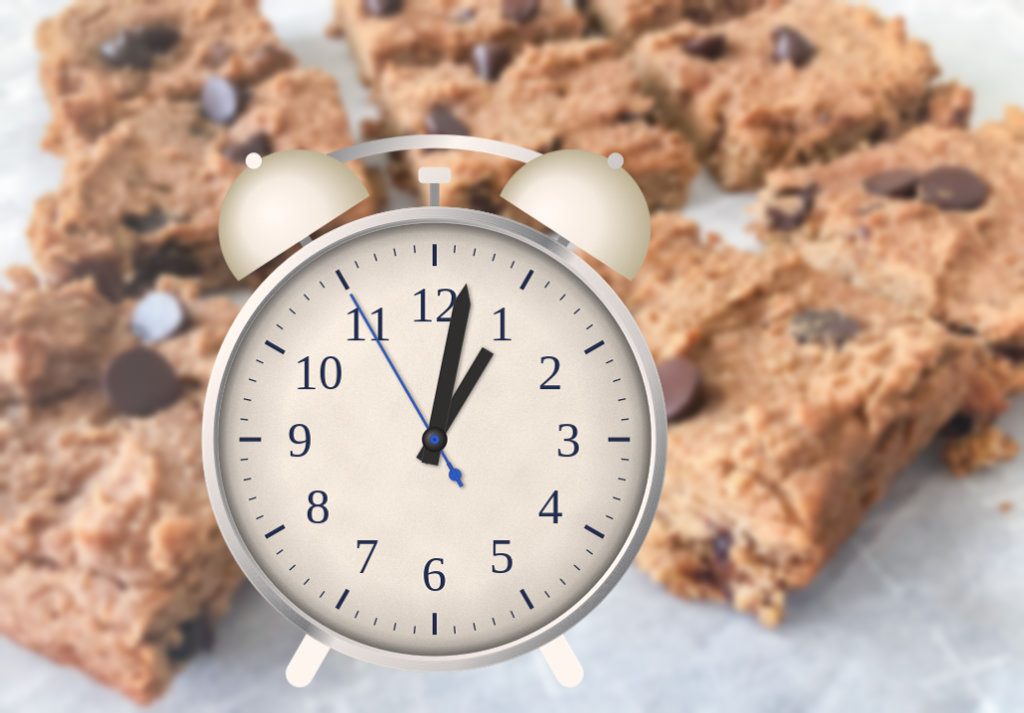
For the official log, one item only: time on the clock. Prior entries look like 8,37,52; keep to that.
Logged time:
1,01,55
